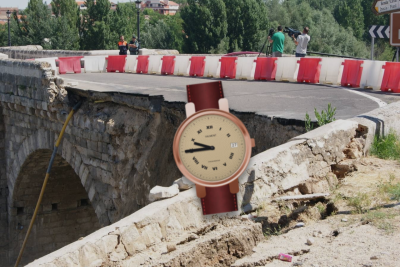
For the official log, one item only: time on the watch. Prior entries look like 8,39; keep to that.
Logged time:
9,45
